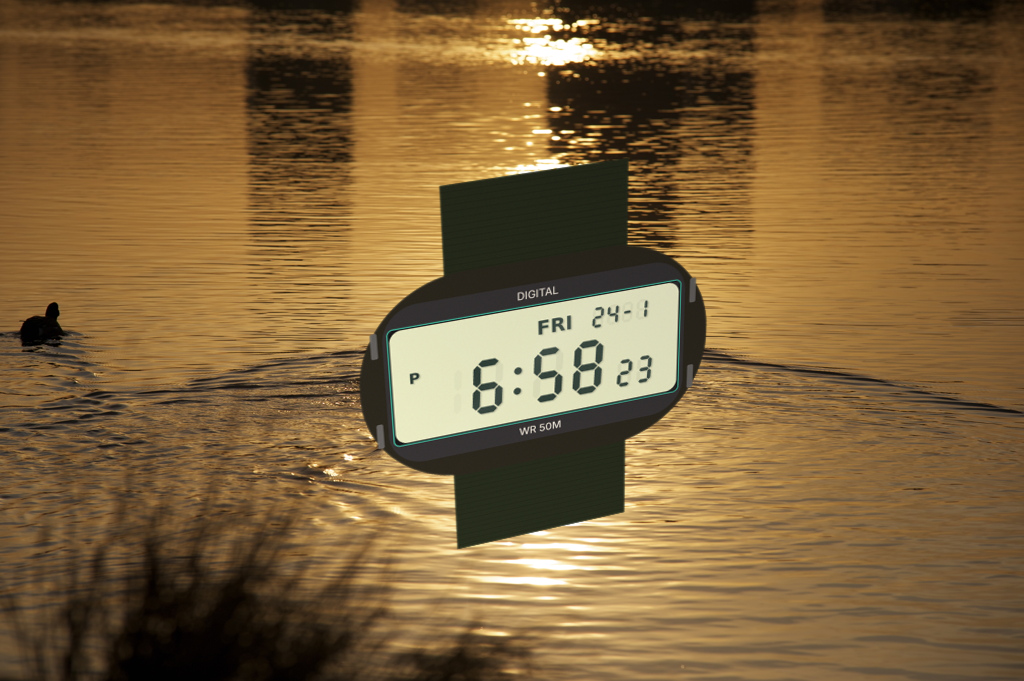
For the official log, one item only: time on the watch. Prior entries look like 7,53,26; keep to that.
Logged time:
6,58,23
